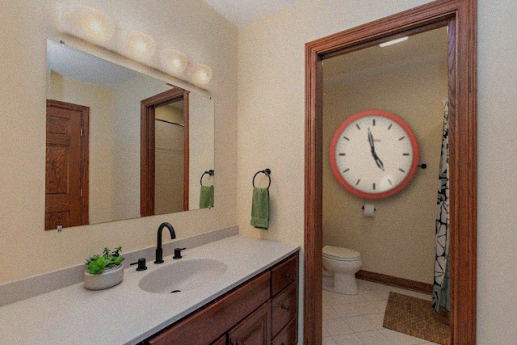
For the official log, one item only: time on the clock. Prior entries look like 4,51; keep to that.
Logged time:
4,58
